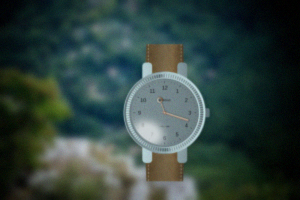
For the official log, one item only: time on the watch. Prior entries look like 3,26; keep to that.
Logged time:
11,18
